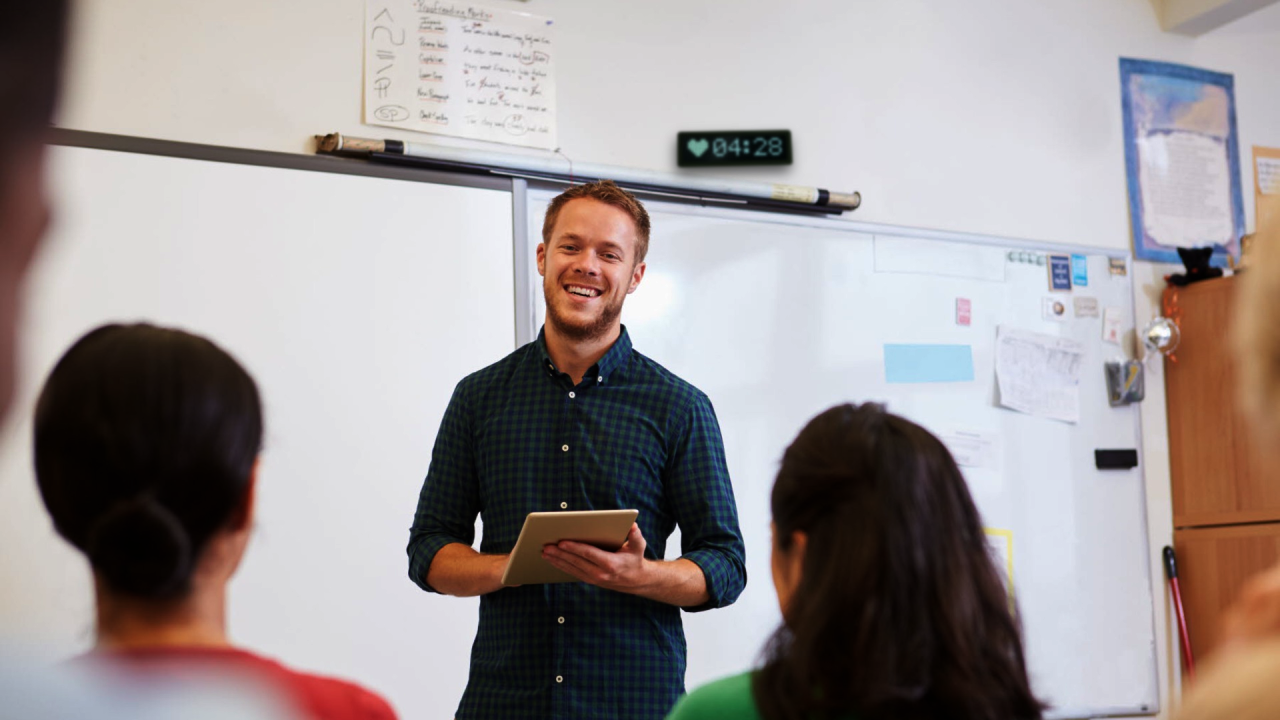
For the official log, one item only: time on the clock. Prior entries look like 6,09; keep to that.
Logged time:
4,28
